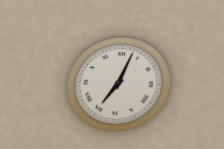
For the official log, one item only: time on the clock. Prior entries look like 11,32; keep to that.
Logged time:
7,03
